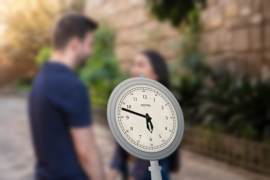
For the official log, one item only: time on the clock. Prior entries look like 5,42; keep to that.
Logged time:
5,48
